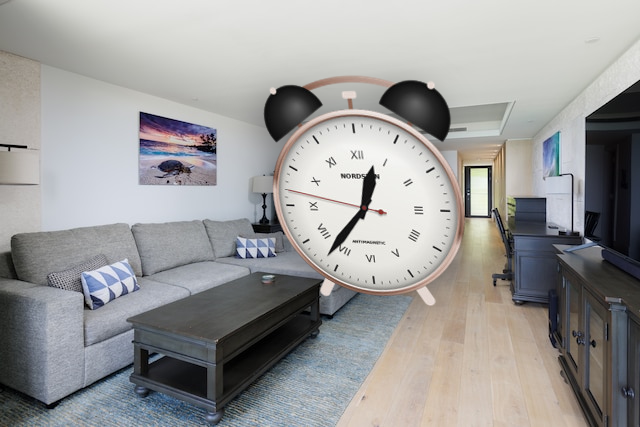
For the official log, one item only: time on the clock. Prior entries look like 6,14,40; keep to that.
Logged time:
12,36,47
